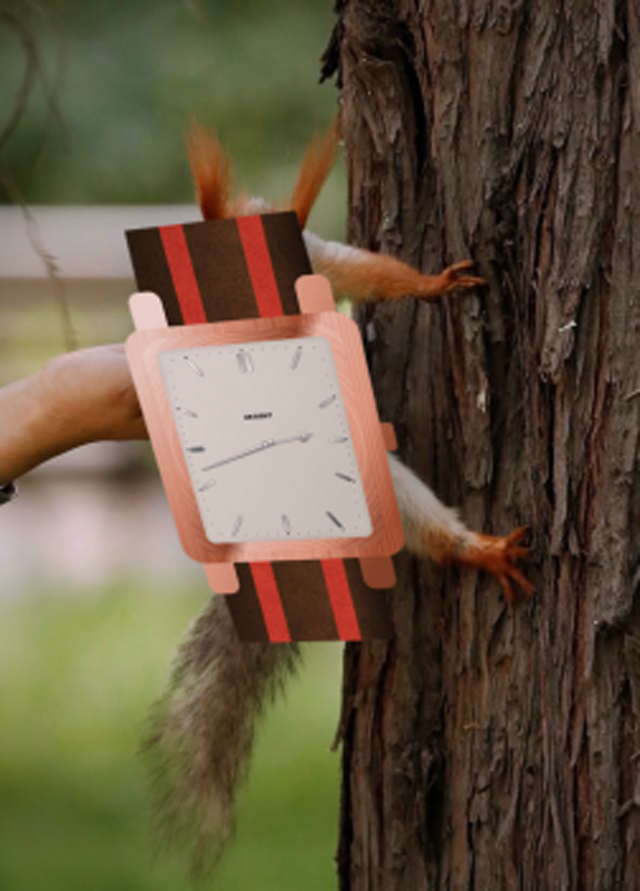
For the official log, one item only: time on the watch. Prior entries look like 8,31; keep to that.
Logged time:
2,42
